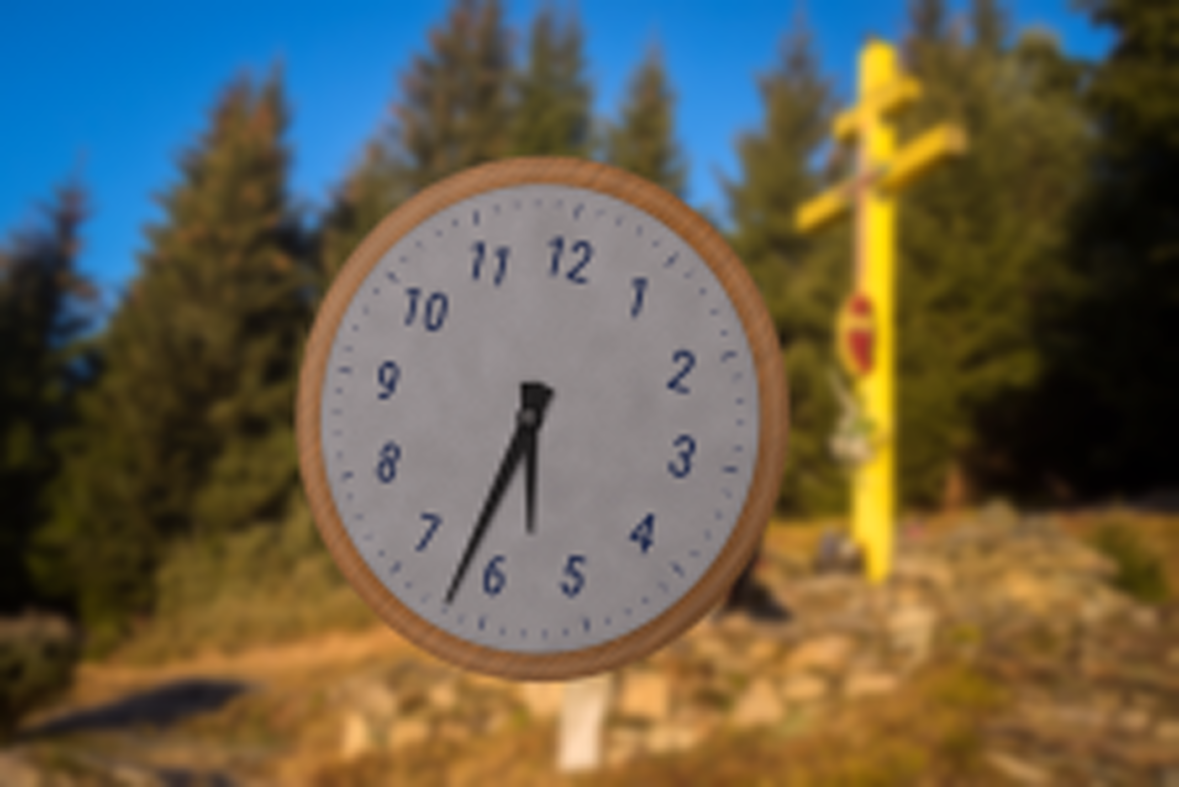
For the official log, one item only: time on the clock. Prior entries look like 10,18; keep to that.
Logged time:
5,32
